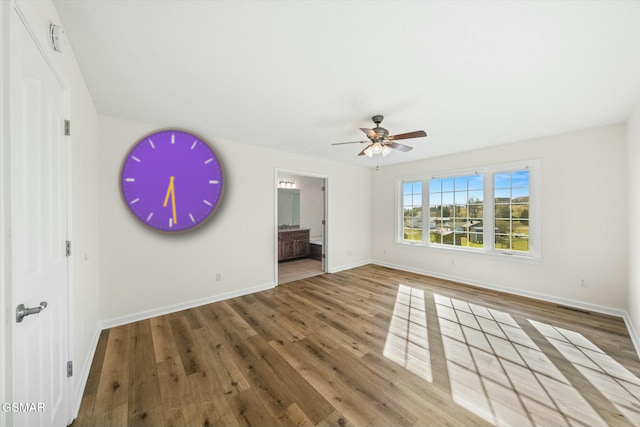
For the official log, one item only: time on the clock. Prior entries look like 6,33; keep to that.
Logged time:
6,29
